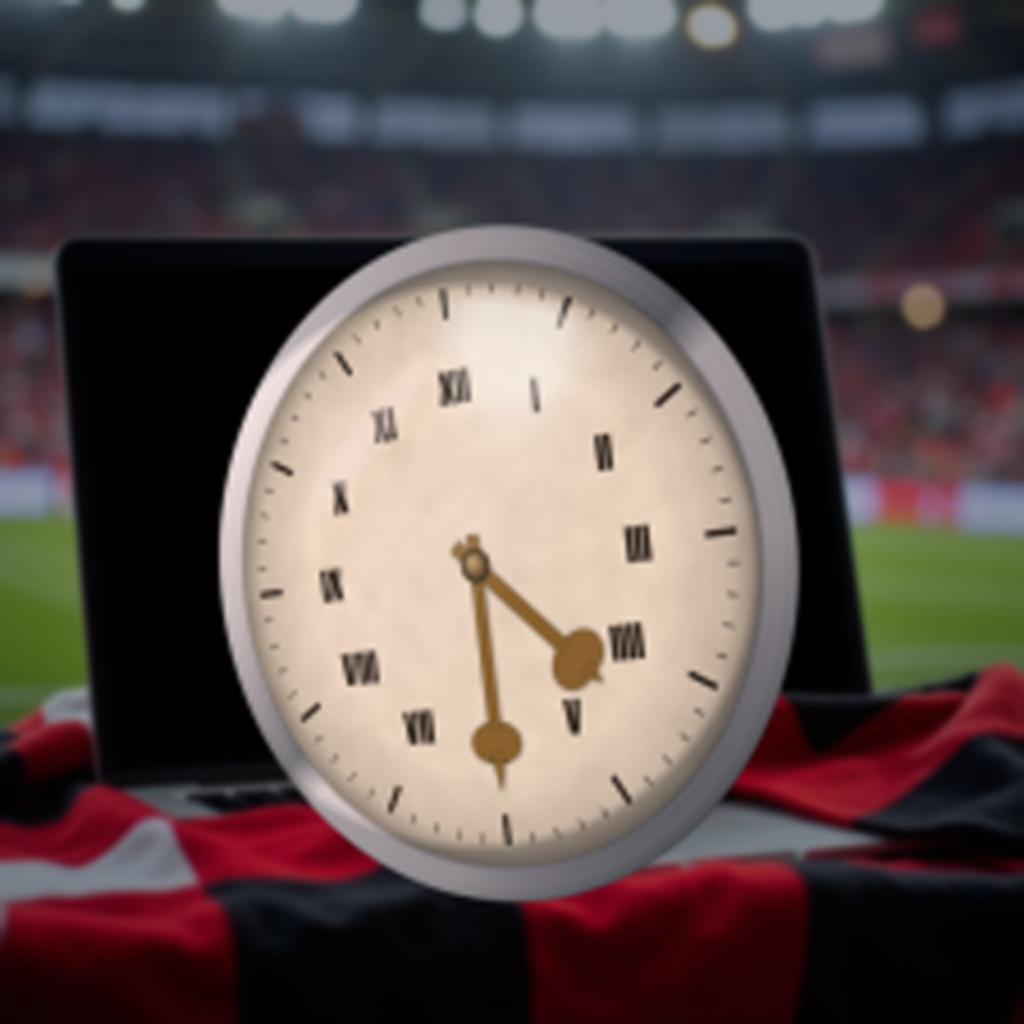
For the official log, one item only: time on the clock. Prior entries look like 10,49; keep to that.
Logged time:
4,30
